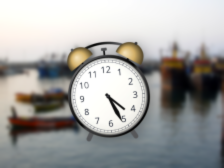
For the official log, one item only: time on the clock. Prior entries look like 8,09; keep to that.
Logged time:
4,26
